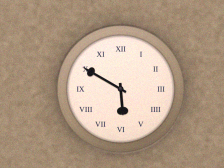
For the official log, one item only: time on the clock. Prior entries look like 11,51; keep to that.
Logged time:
5,50
